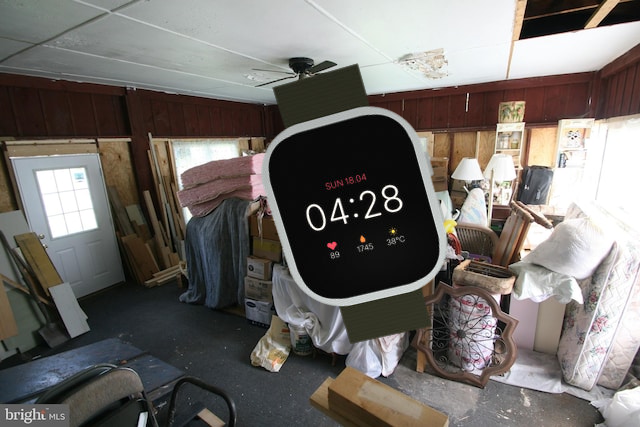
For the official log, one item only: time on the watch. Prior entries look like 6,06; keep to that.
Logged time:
4,28
